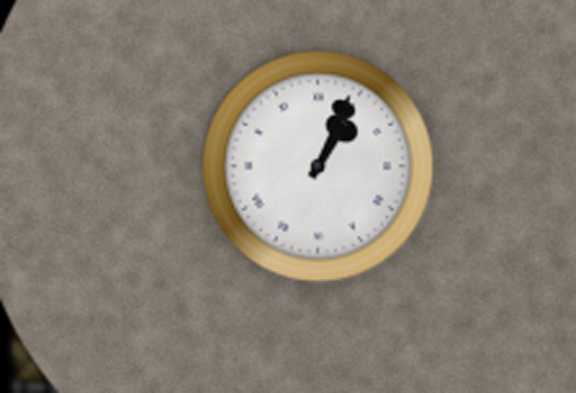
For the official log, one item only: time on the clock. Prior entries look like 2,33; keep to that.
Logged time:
1,04
